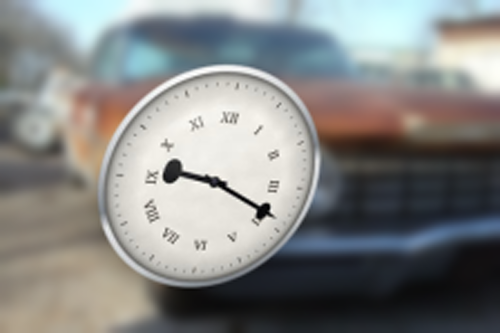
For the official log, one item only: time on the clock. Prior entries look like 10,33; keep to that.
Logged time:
9,19
